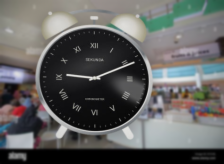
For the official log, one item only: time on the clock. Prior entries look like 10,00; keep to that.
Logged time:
9,11
